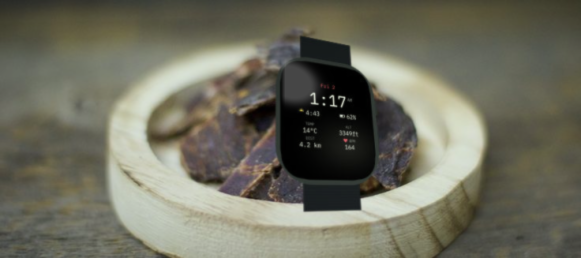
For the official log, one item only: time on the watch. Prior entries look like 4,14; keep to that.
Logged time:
1,17
